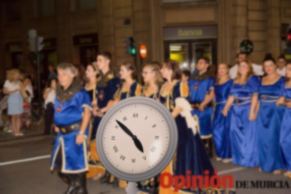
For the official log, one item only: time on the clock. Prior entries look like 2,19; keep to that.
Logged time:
4,52
